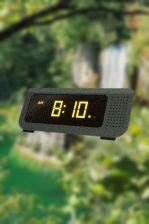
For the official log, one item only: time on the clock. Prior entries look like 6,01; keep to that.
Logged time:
8,10
